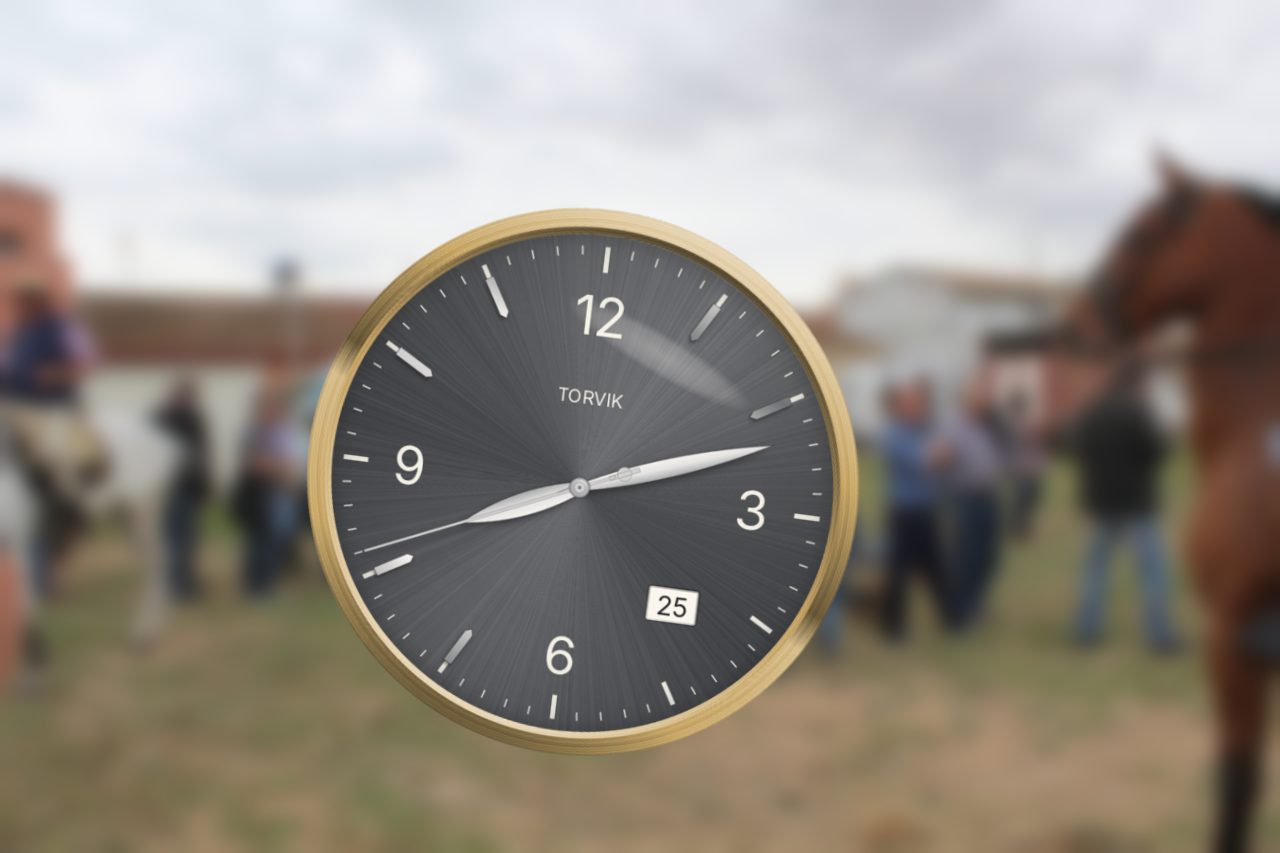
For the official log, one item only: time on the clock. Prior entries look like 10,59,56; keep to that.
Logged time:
8,11,41
